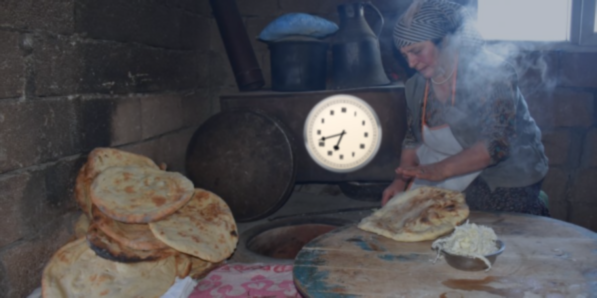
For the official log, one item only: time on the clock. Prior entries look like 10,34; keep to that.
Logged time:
6,42
